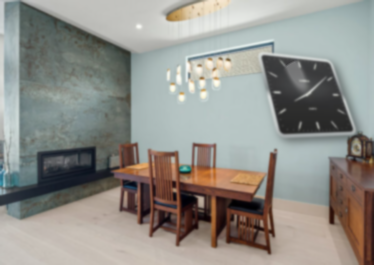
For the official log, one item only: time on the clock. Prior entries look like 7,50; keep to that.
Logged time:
8,09
